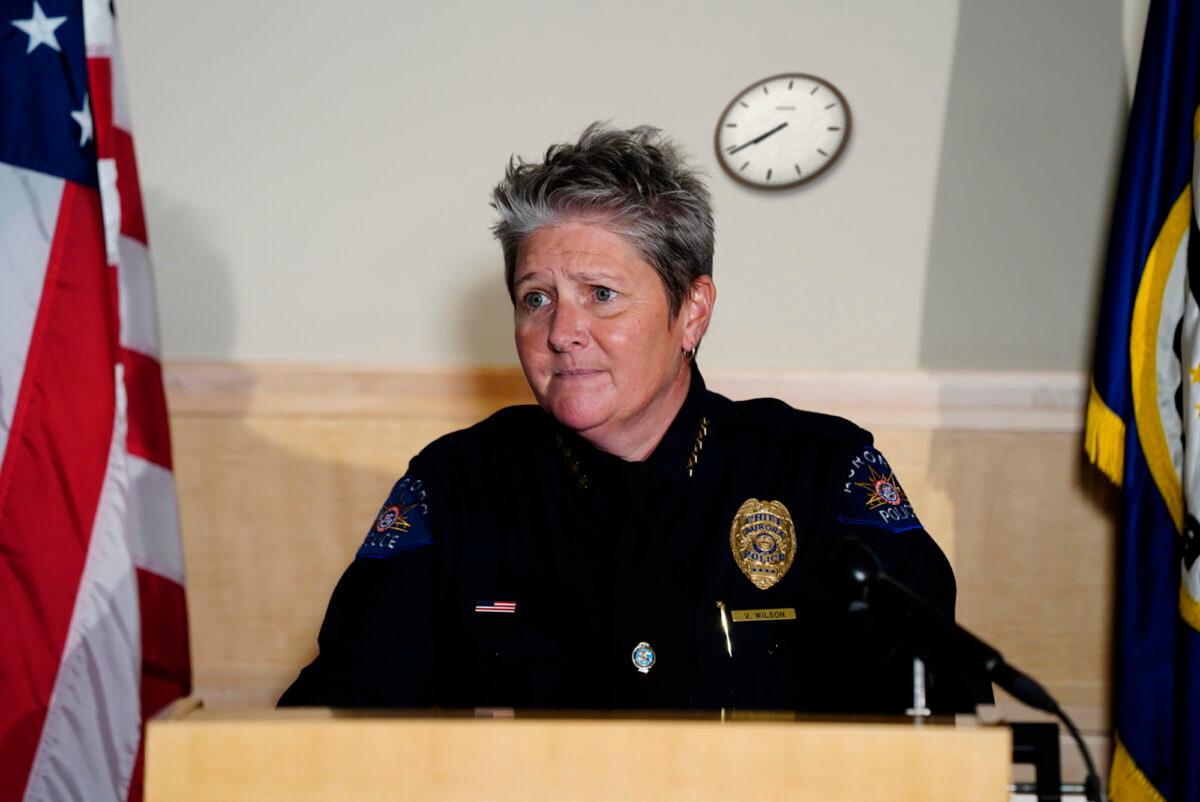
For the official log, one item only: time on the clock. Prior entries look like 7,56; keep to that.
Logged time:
7,39
